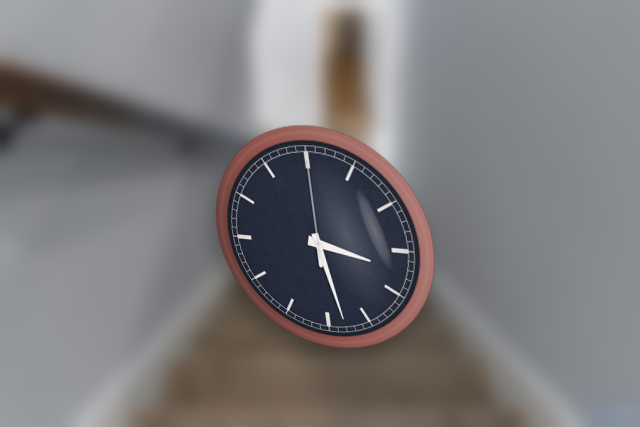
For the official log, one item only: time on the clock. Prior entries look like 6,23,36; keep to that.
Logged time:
3,28,00
